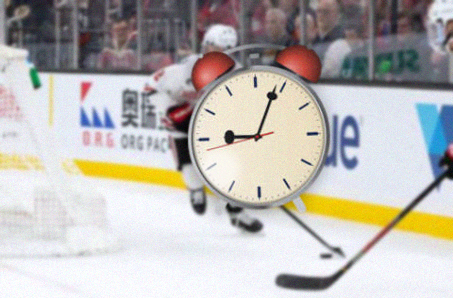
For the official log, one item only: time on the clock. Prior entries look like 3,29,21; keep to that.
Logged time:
9,03,43
